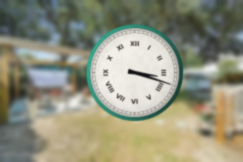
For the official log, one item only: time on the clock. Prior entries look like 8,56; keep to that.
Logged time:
3,18
